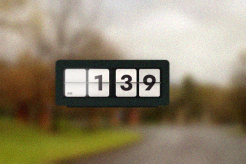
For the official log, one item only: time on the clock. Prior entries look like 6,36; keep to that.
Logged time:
1,39
